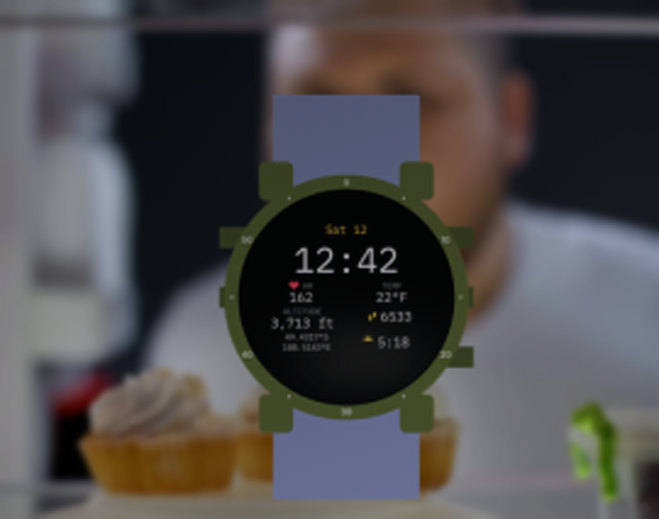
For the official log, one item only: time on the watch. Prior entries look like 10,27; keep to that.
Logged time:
12,42
